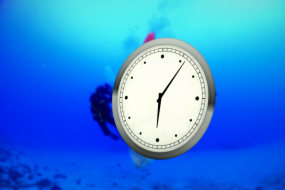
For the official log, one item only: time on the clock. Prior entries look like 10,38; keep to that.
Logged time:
6,06
